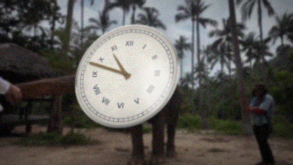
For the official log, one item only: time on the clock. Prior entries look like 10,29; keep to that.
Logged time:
10,48
